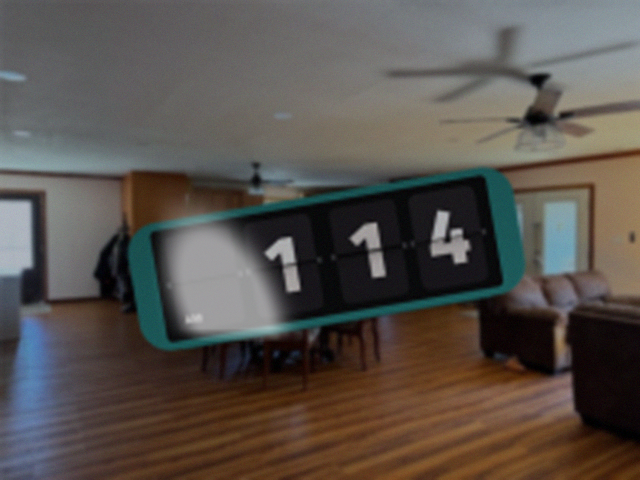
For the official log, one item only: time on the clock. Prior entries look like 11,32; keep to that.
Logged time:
1,14
